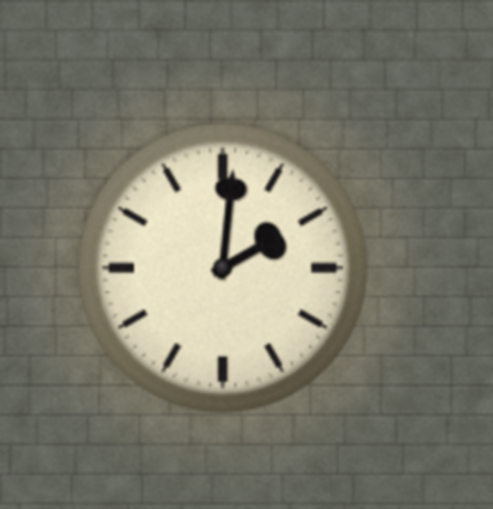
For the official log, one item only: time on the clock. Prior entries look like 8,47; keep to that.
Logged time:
2,01
